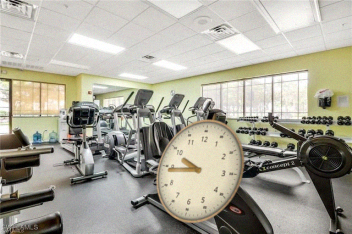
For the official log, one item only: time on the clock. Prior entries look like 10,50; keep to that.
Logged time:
9,44
